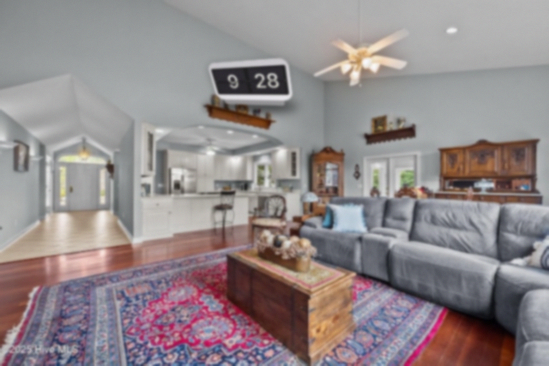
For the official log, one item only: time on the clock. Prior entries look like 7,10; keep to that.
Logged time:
9,28
